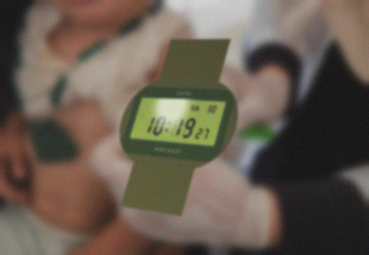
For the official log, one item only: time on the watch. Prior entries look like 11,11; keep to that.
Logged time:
10,19
